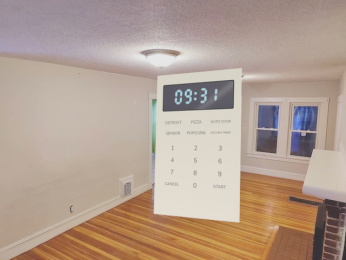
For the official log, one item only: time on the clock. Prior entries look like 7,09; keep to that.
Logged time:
9,31
